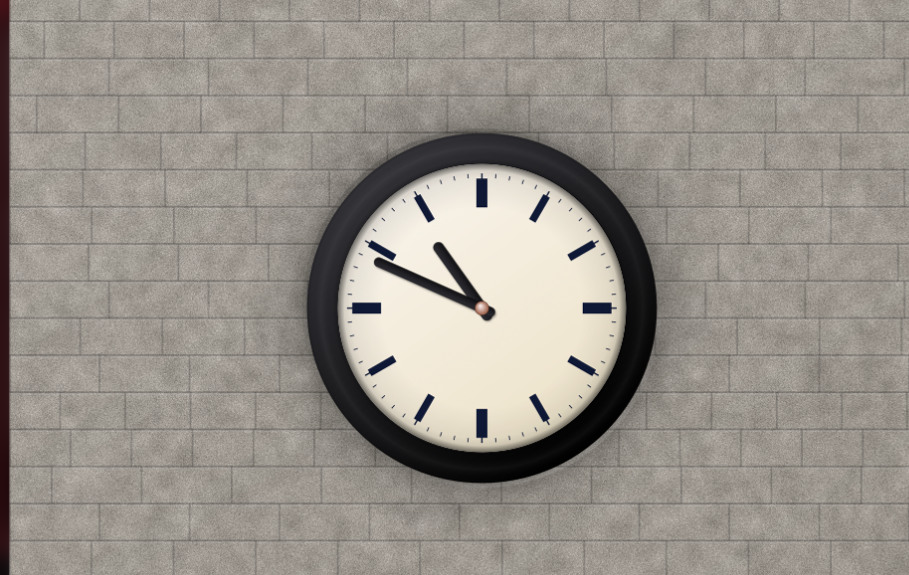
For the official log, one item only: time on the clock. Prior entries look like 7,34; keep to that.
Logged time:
10,49
